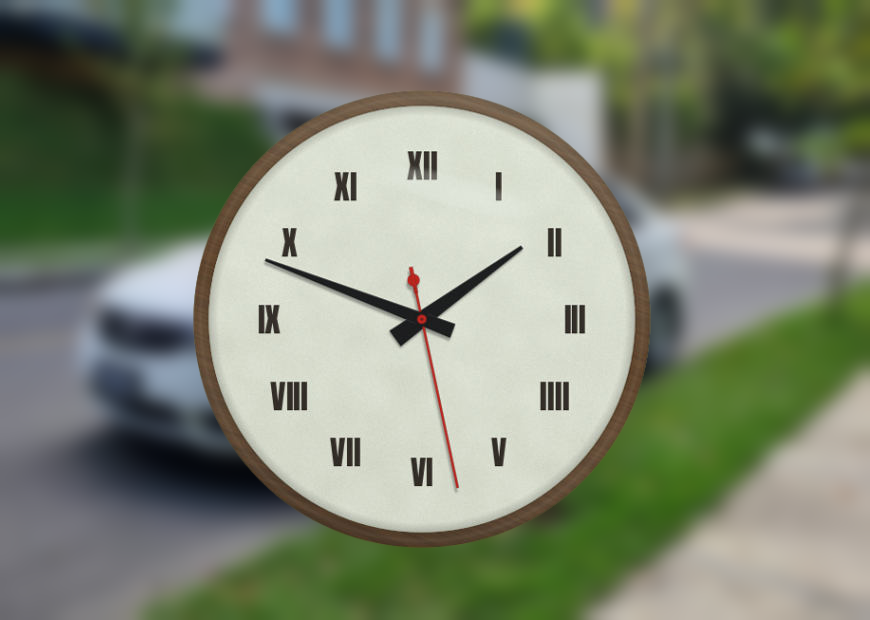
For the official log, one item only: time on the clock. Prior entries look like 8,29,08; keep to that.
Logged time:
1,48,28
